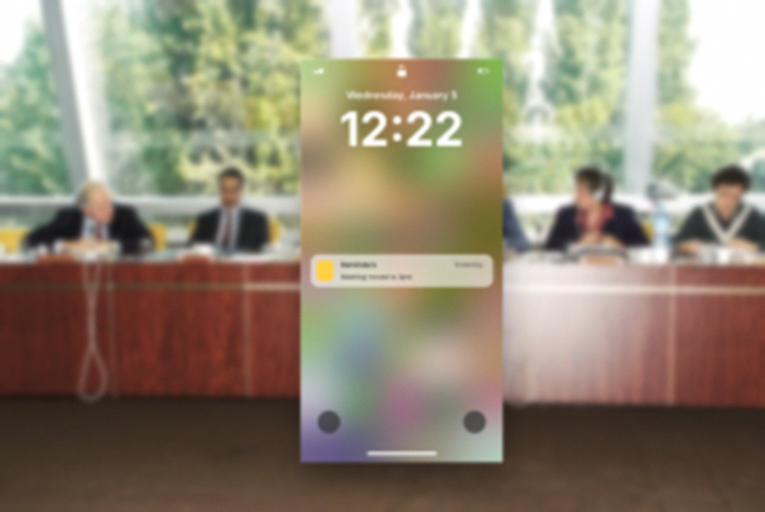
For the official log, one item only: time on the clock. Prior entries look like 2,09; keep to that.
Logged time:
12,22
